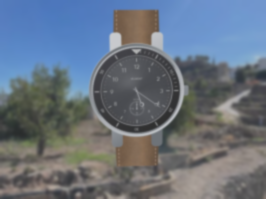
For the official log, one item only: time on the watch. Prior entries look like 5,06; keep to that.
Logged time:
5,21
